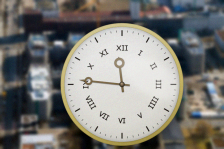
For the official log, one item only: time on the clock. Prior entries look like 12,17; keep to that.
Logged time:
11,46
